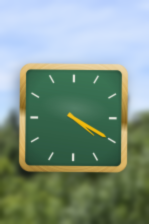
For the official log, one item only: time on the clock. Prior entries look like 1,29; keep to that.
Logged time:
4,20
